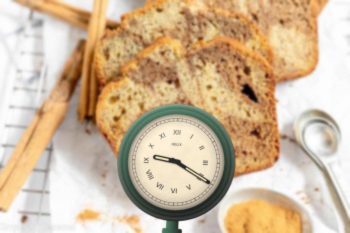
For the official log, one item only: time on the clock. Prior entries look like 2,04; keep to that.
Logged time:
9,20
